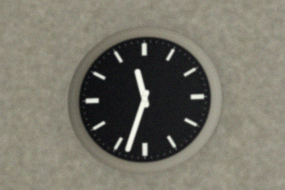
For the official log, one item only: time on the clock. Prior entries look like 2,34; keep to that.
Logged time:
11,33
